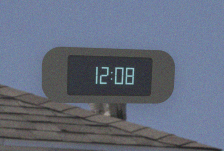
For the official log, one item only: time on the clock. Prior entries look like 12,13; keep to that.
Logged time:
12,08
